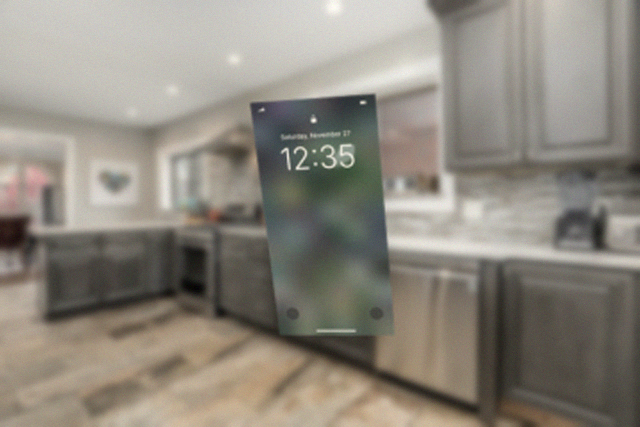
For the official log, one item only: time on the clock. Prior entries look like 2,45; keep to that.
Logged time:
12,35
